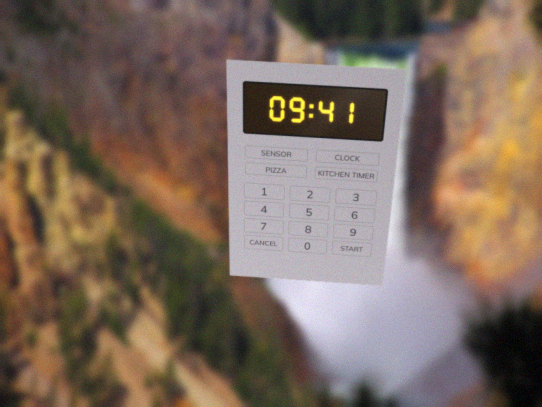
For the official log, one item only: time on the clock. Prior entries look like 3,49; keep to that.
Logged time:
9,41
